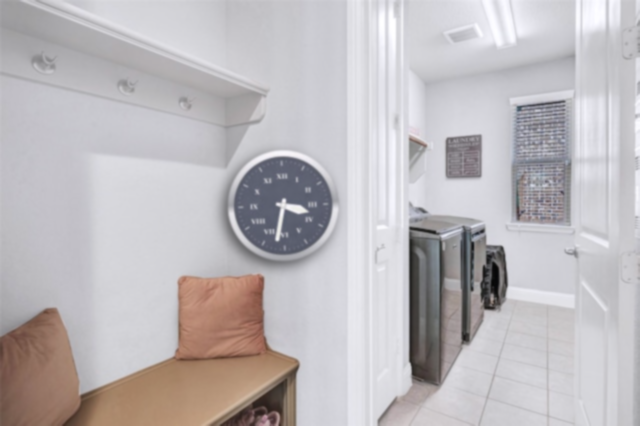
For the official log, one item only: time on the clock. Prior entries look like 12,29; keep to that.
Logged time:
3,32
